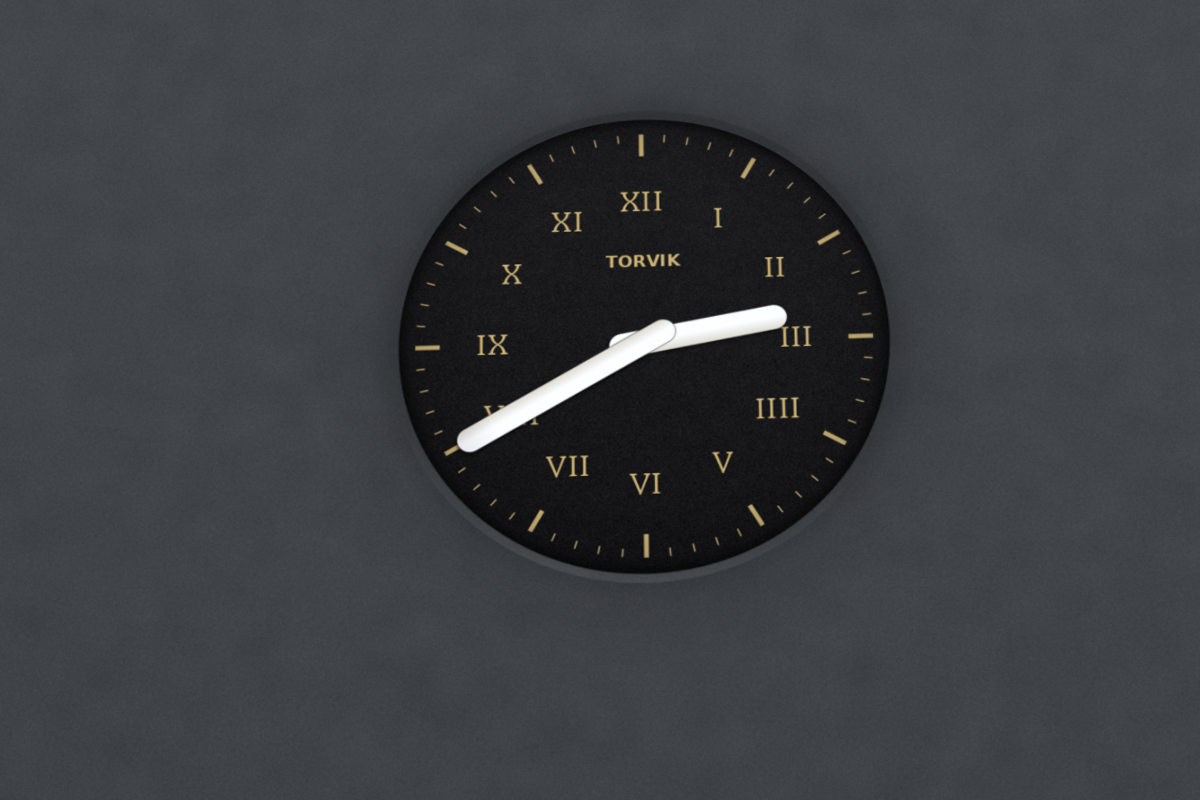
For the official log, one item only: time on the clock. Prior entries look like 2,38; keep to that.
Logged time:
2,40
